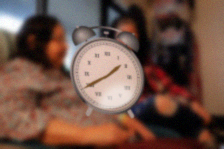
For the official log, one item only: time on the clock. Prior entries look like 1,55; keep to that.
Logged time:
1,40
